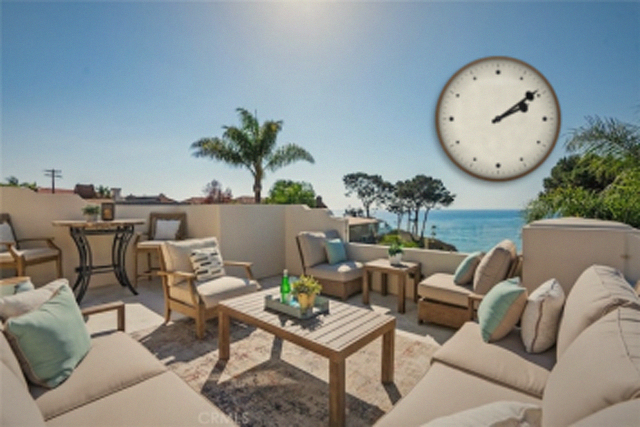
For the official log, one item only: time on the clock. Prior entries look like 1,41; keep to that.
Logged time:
2,09
